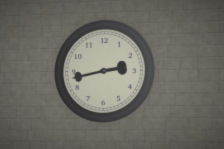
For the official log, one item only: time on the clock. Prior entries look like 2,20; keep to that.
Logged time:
2,43
